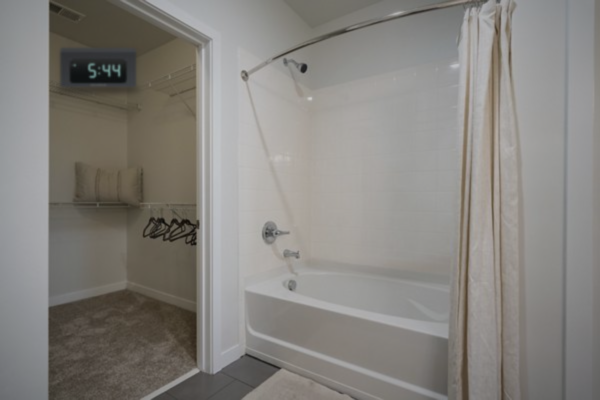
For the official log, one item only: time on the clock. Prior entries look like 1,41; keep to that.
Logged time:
5,44
